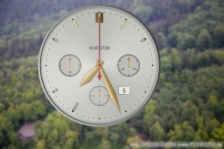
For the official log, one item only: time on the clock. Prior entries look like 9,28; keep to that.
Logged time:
7,26
